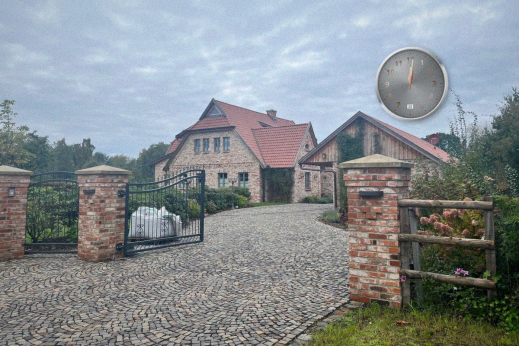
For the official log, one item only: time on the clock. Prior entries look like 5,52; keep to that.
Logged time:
12,01
